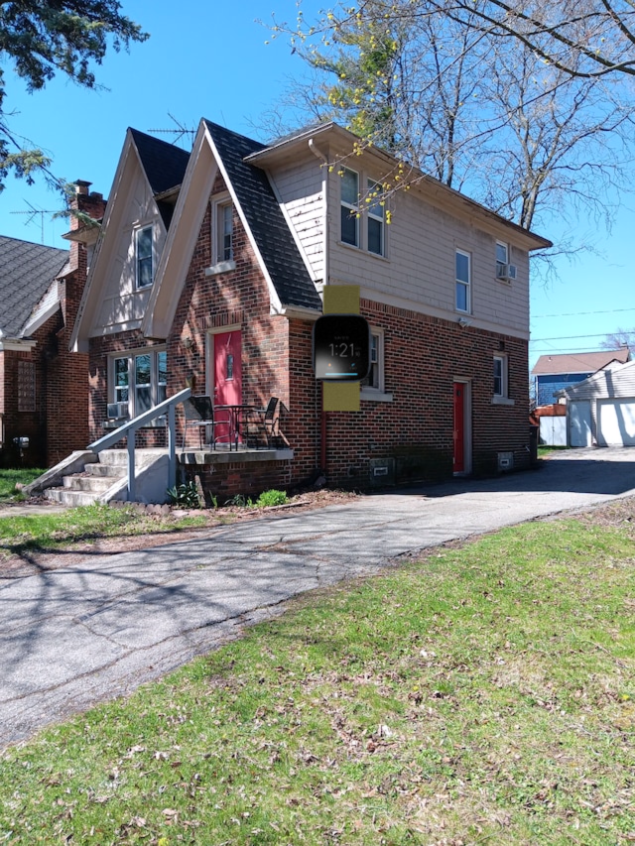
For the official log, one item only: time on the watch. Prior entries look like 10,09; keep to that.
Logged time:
1,21
